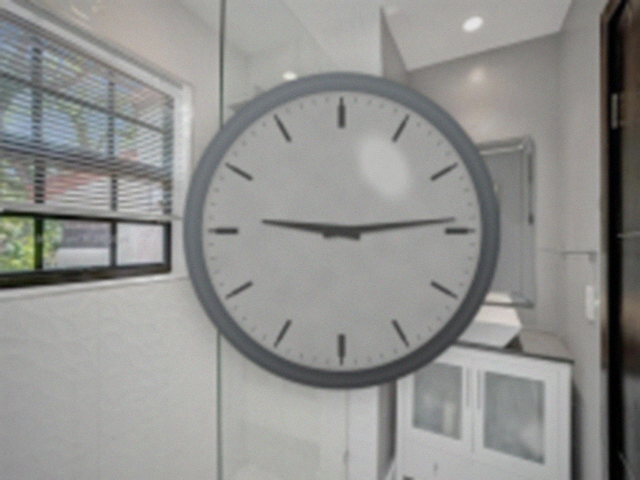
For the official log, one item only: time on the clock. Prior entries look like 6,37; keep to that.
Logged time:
9,14
